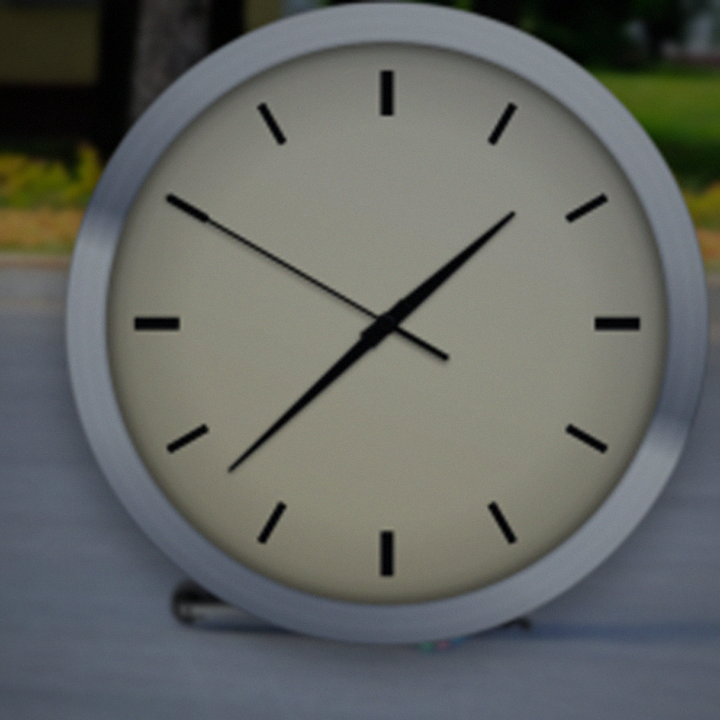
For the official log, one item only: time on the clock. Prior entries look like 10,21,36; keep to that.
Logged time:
1,37,50
